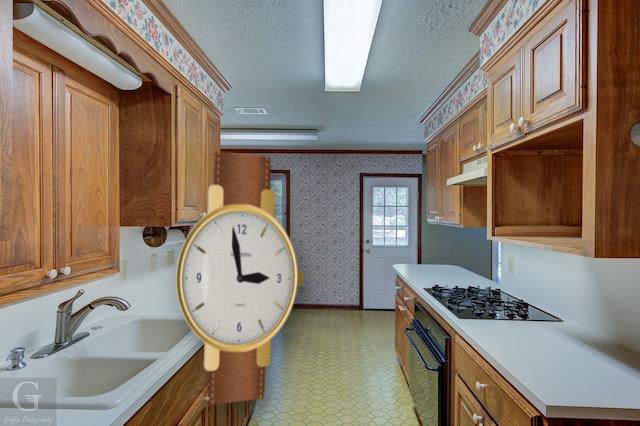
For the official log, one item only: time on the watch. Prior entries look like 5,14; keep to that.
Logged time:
2,58
